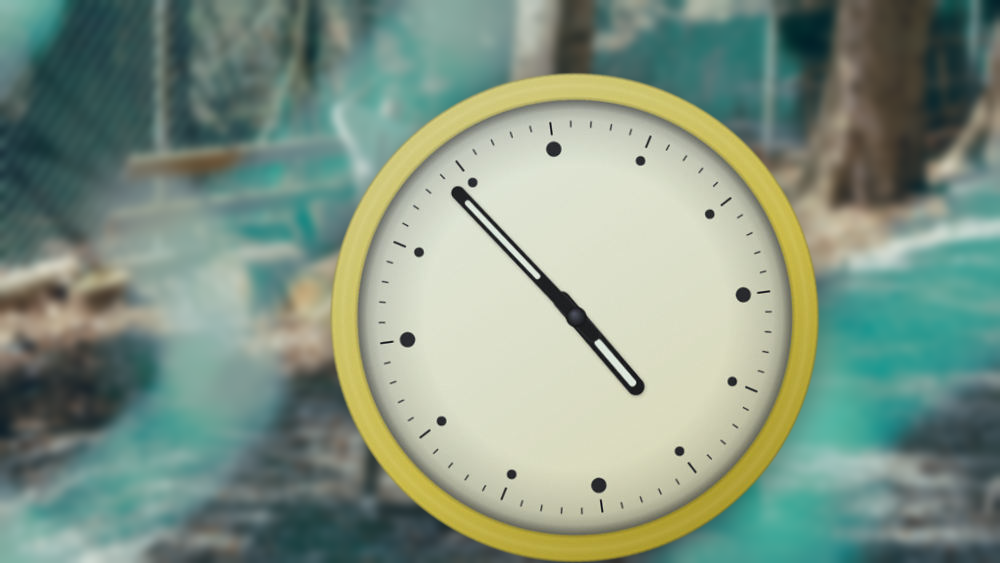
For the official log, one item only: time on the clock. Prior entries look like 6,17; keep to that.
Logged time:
4,54
